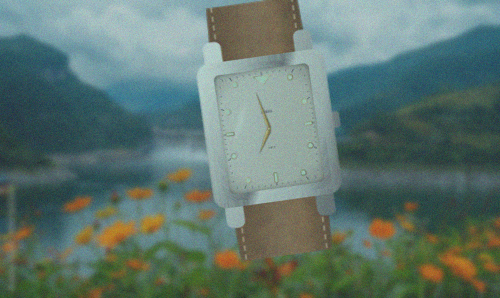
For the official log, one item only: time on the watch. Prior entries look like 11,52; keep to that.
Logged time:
6,58
